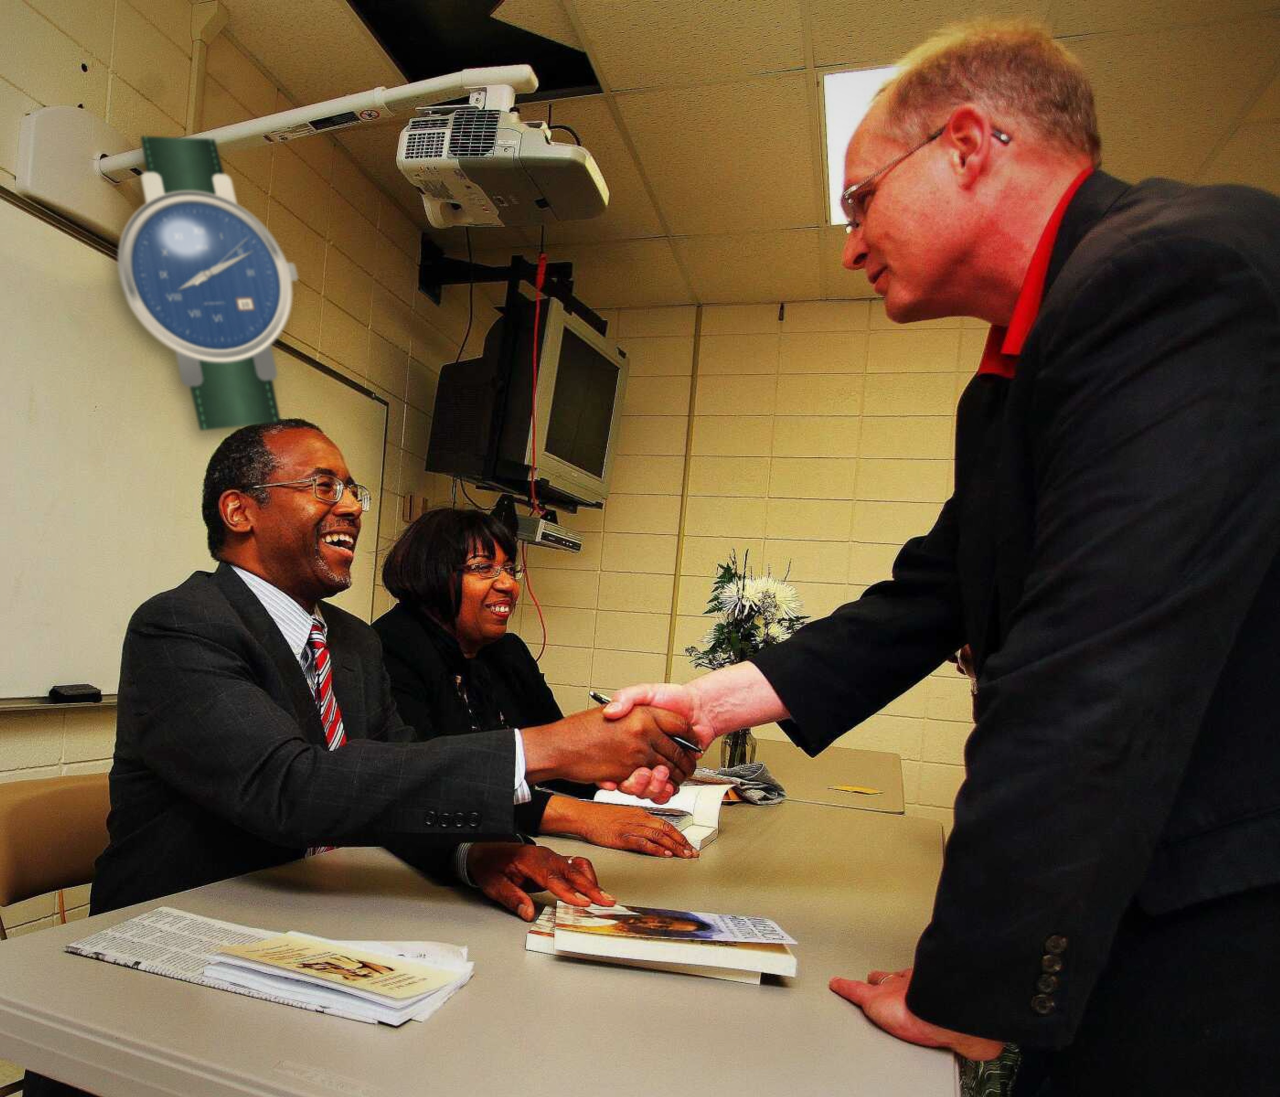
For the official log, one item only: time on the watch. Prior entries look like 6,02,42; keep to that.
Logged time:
8,11,09
